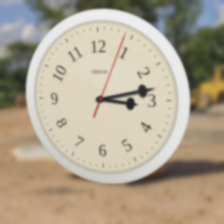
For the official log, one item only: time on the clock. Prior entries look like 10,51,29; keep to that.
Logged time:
3,13,04
